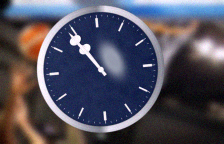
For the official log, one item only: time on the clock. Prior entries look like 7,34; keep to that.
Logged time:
10,54
